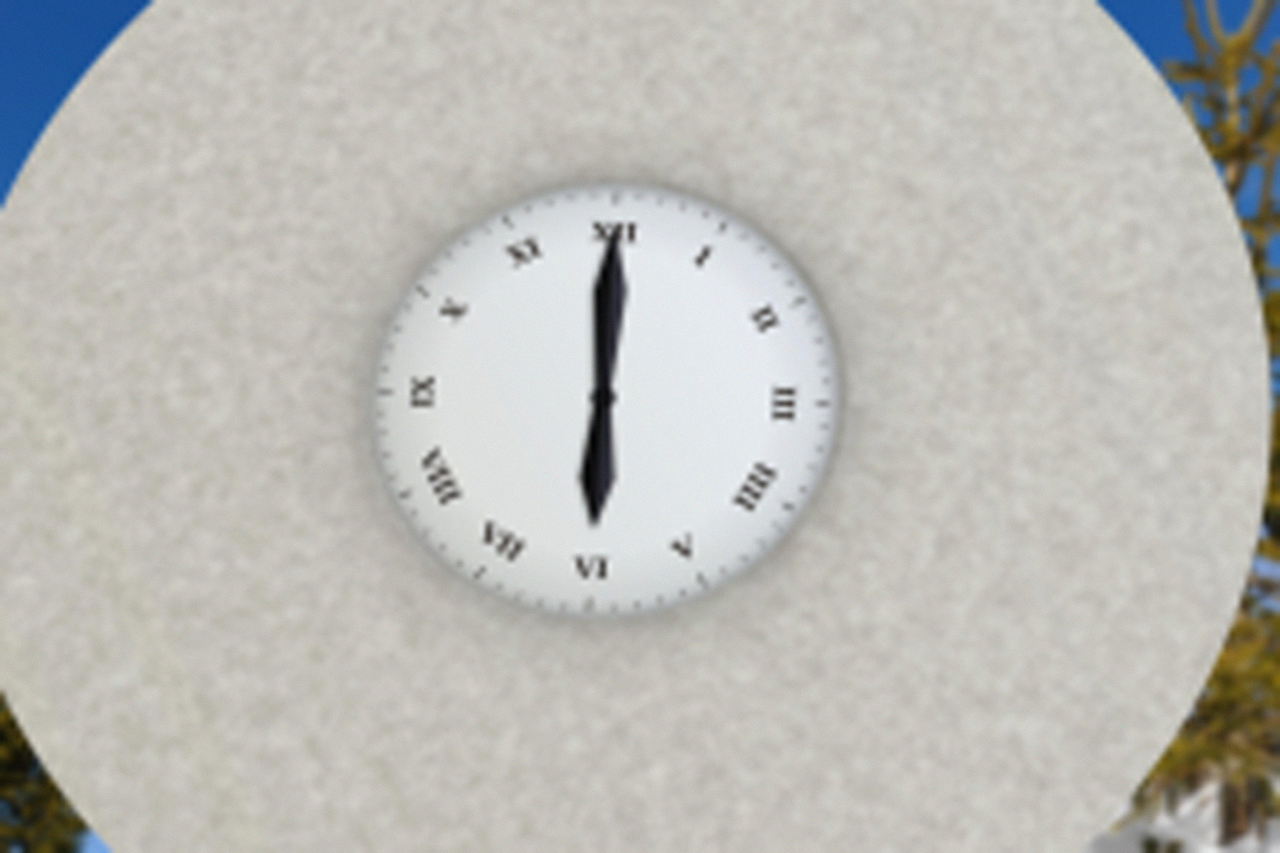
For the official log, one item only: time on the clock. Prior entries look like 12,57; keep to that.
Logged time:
6,00
